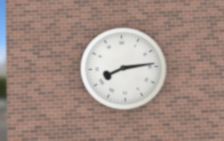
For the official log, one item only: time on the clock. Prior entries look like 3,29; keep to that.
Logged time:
8,14
